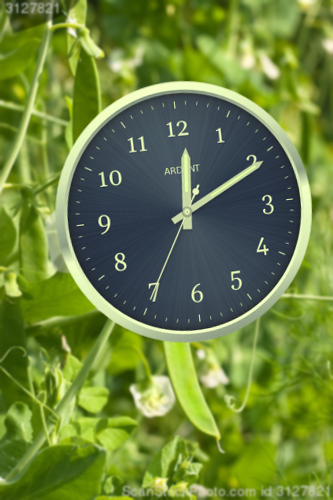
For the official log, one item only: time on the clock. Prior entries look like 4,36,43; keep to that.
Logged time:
12,10,35
